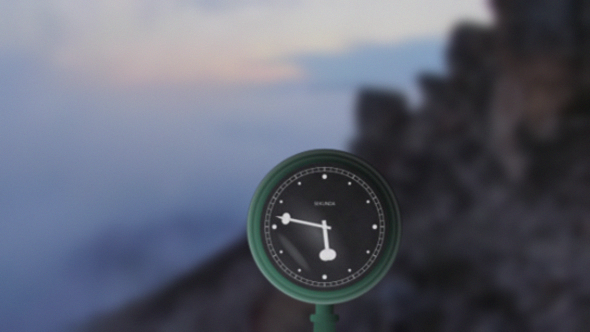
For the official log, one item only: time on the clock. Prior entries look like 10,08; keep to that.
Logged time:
5,47
